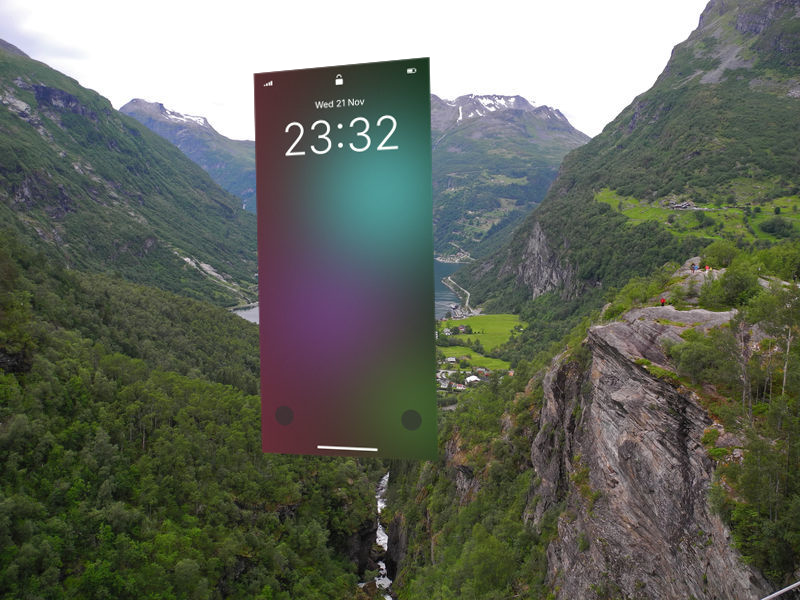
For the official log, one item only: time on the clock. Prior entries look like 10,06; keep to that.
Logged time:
23,32
